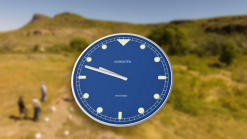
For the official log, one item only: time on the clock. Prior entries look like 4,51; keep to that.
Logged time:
9,48
